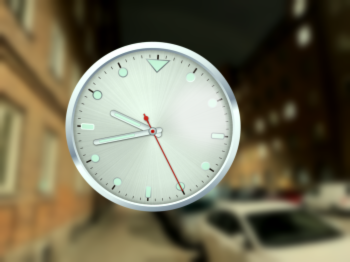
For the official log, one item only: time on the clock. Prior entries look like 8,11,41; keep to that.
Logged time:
9,42,25
